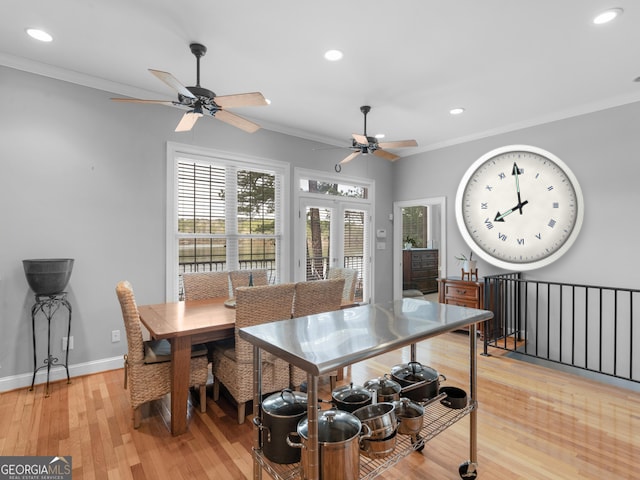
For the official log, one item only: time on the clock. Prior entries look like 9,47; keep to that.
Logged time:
7,59
